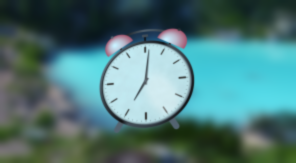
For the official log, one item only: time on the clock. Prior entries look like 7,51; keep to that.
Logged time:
7,01
